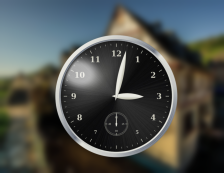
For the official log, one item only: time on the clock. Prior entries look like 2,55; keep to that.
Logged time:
3,02
